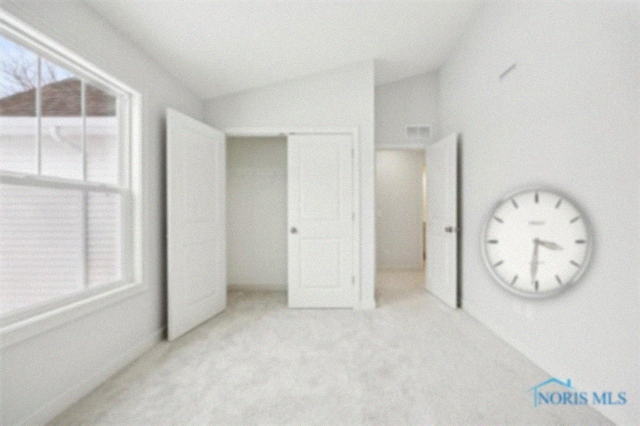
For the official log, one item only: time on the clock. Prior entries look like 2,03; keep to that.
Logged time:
3,31
